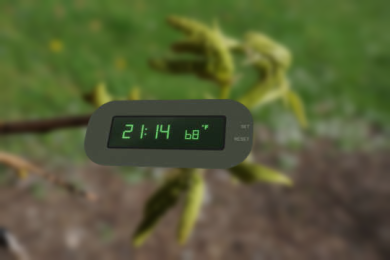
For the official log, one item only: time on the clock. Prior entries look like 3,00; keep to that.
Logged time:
21,14
